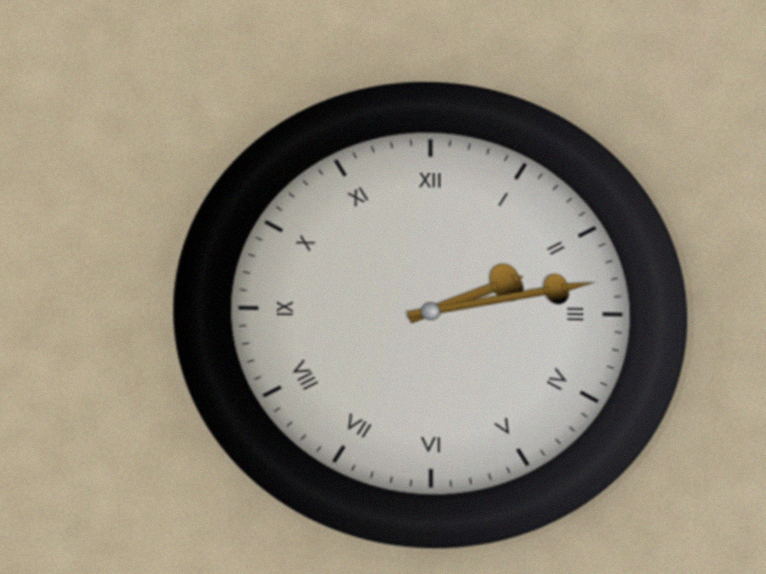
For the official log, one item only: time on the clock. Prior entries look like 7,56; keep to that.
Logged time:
2,13
